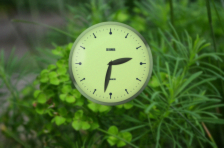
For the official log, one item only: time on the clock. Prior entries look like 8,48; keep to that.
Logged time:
2,32
